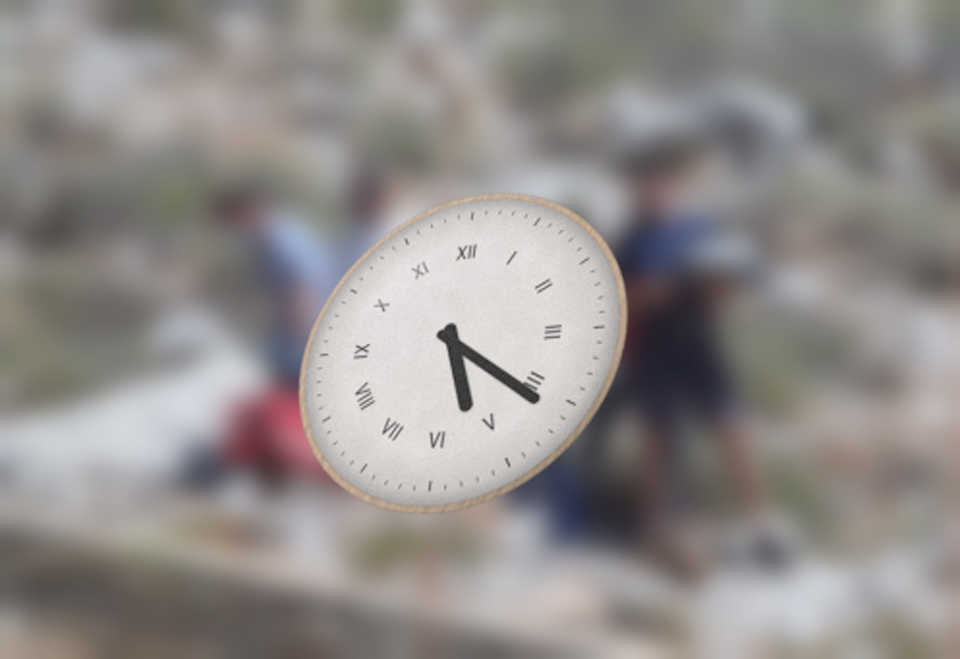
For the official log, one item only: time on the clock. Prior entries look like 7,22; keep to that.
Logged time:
5,21
